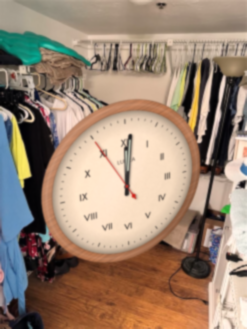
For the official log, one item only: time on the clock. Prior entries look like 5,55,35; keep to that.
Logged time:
12,00,55
